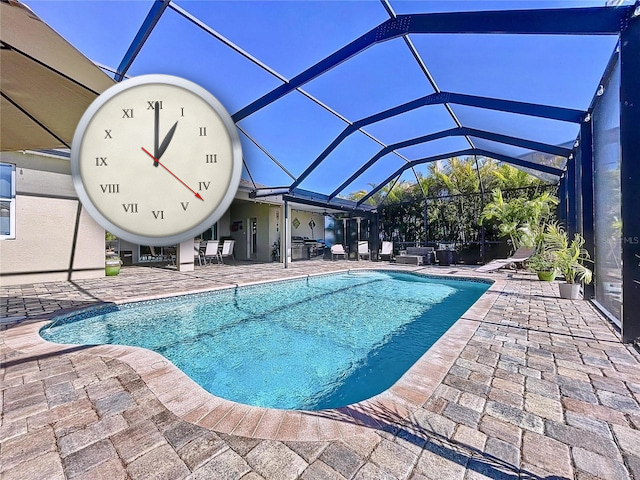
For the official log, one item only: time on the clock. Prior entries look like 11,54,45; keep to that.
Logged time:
1,00,22
